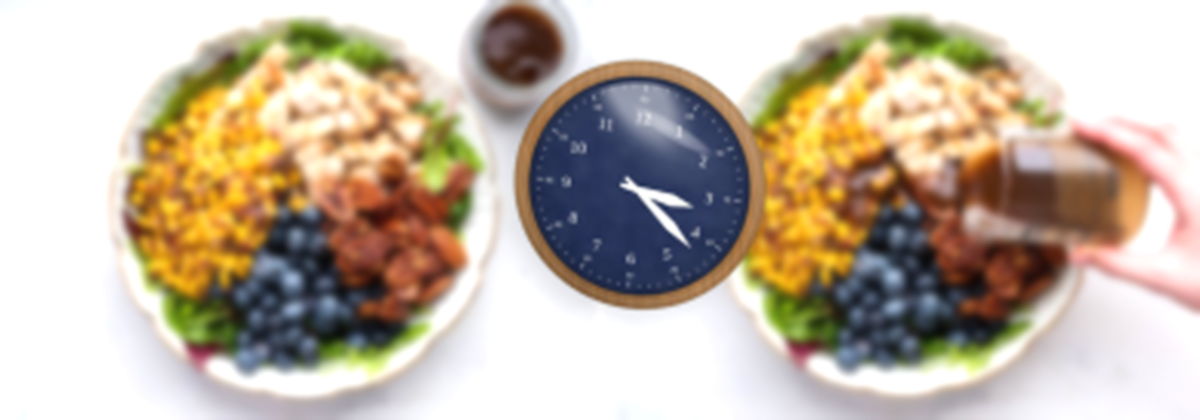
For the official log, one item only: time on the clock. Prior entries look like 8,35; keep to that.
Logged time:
3,22
